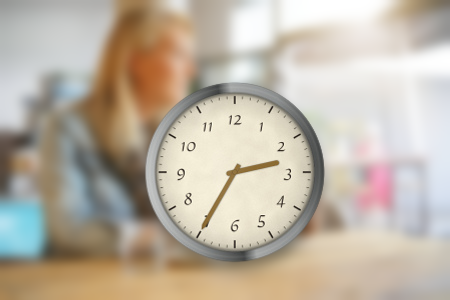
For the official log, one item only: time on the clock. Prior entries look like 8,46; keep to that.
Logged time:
2,35
